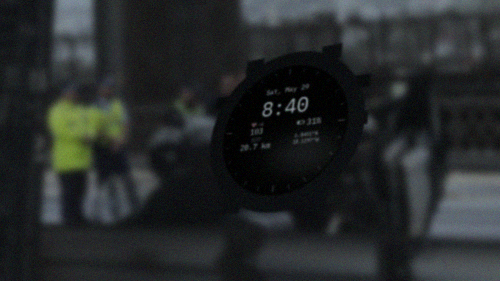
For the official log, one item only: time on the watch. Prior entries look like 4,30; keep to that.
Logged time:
8,40
